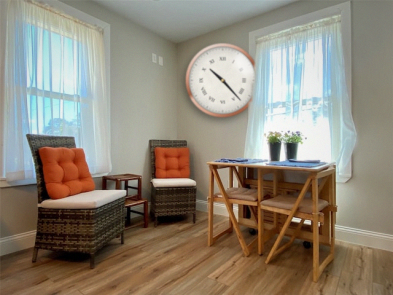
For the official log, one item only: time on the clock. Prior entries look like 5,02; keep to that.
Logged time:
10,23
